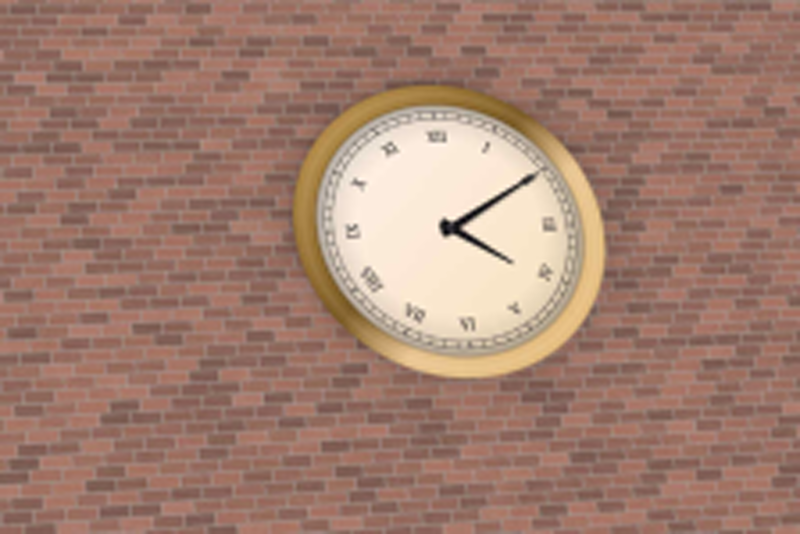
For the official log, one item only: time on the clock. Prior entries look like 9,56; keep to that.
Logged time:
4,10
